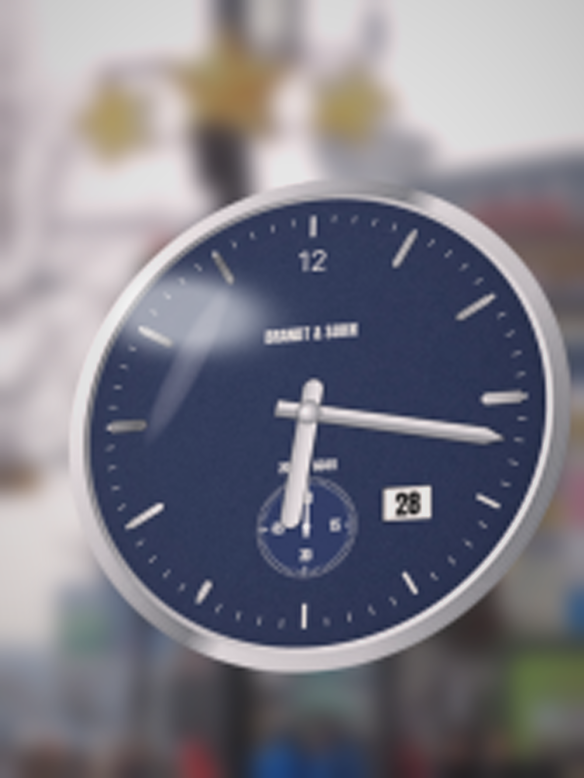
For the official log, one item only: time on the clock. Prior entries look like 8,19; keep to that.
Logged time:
6,17
